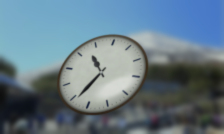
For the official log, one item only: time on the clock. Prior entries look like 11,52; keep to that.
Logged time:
10,34
